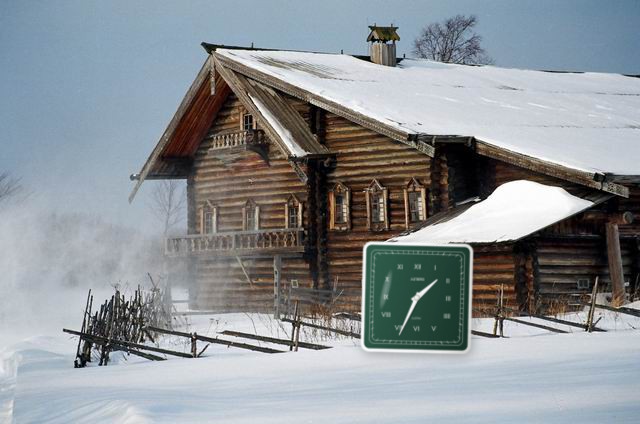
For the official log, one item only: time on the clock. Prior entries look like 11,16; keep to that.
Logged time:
1,34
